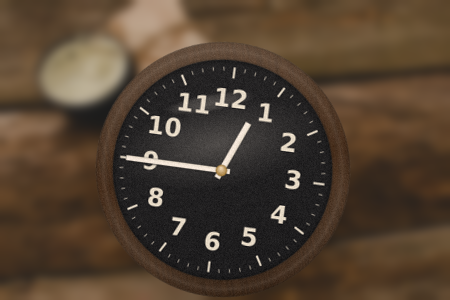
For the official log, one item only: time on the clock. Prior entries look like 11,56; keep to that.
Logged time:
12,45
